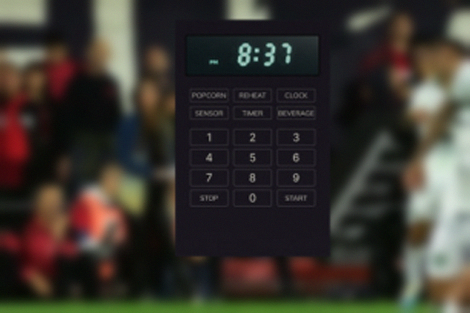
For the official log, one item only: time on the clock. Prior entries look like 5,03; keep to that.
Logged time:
8,37
